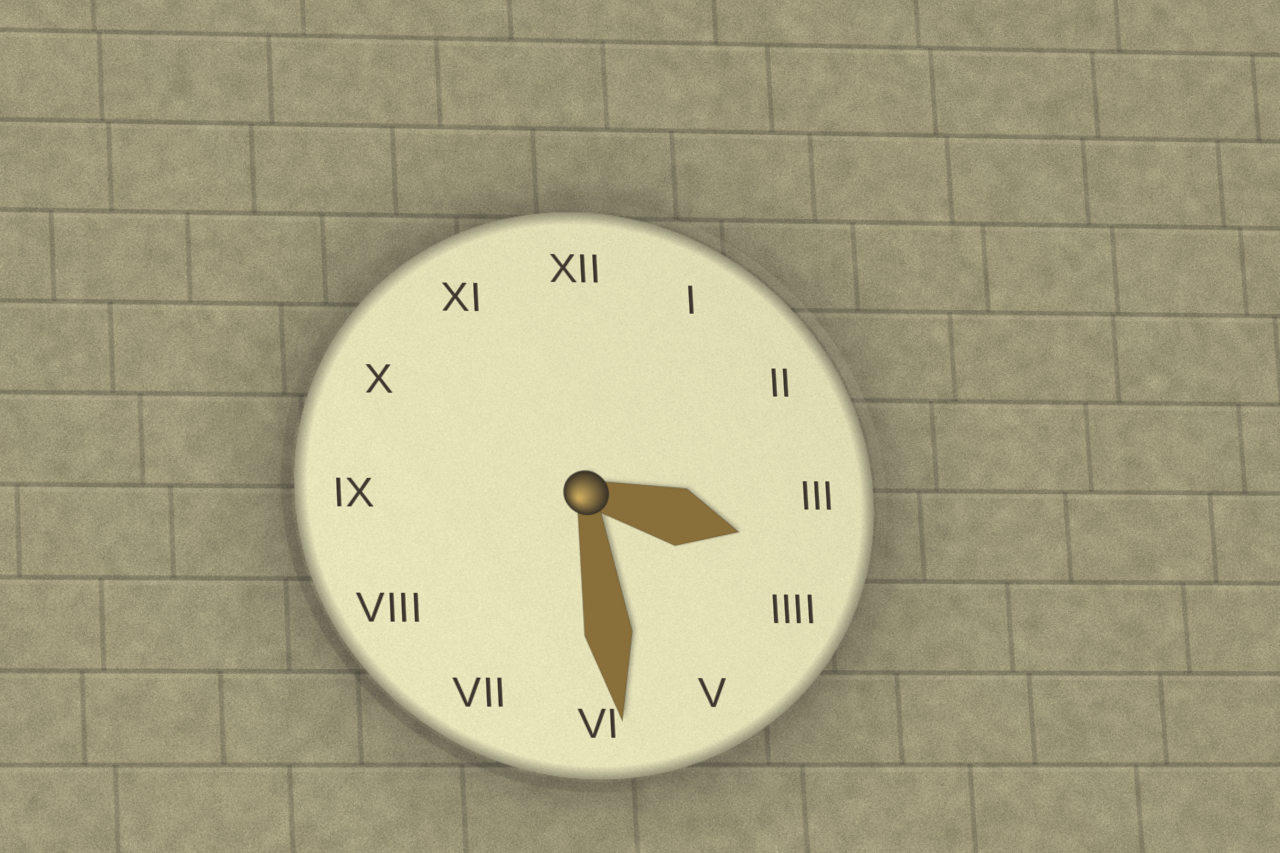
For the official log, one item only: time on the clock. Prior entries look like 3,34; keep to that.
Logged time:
3,29
